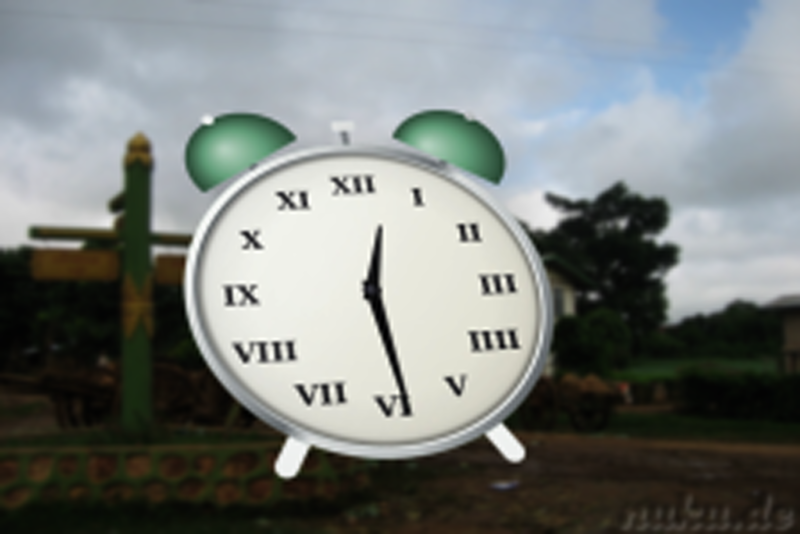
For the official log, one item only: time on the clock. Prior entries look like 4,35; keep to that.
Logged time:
12,29
